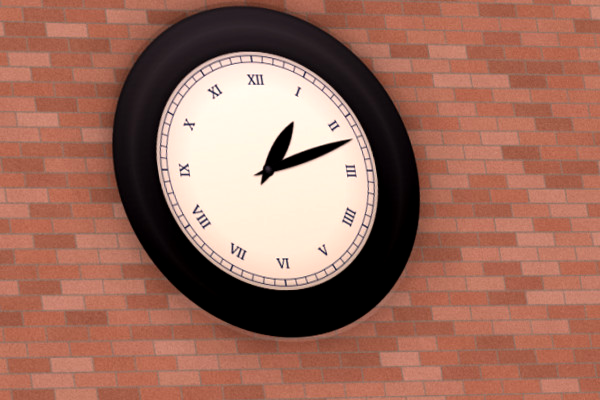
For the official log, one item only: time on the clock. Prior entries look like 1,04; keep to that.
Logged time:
1,12
